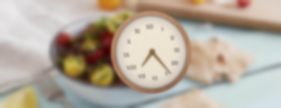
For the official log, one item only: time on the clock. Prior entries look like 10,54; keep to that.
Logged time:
7,24
